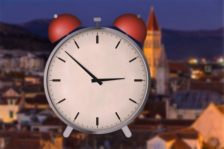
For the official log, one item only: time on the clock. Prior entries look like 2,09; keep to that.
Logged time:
2,52
